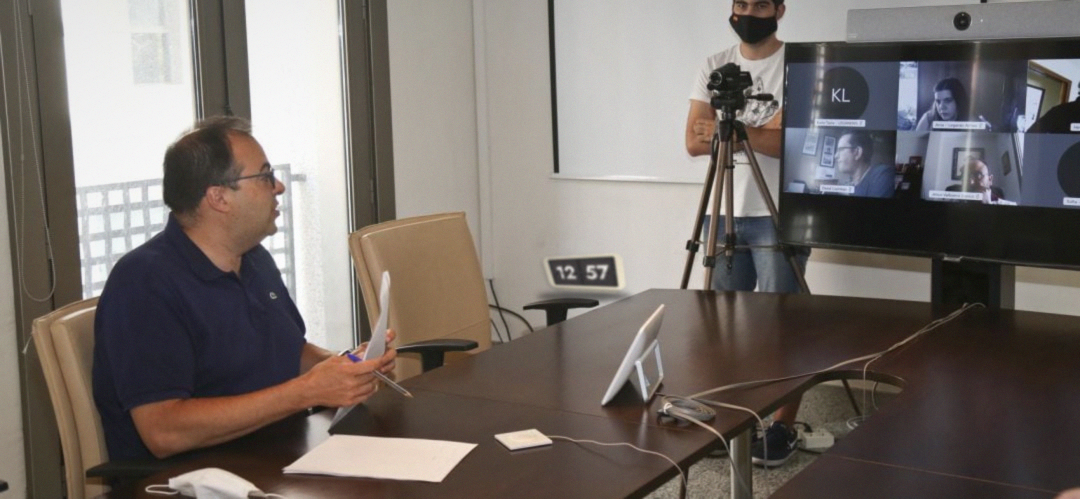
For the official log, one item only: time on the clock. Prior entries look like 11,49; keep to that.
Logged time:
12,57
